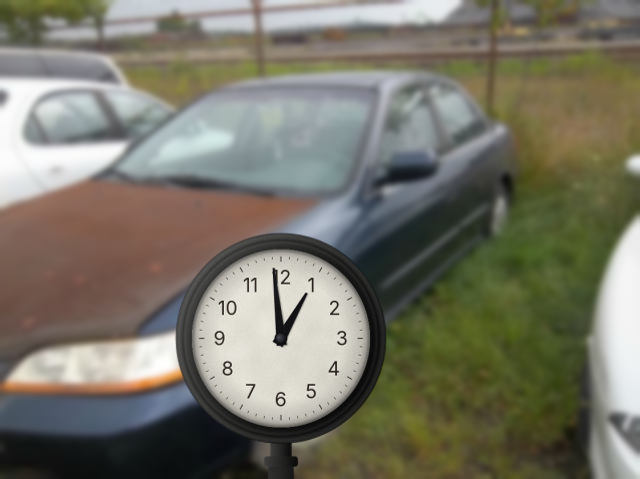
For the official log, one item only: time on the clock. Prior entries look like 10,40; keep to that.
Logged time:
12,59
